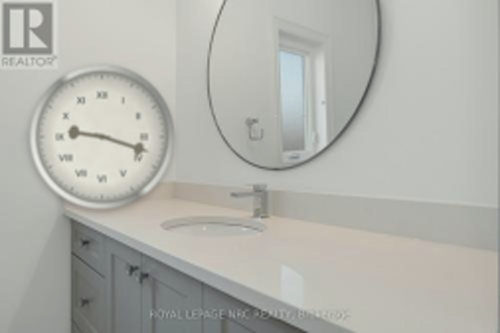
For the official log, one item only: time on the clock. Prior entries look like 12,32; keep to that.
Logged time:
9,18
